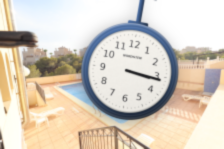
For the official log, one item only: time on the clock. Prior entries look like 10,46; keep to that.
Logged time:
3,16
